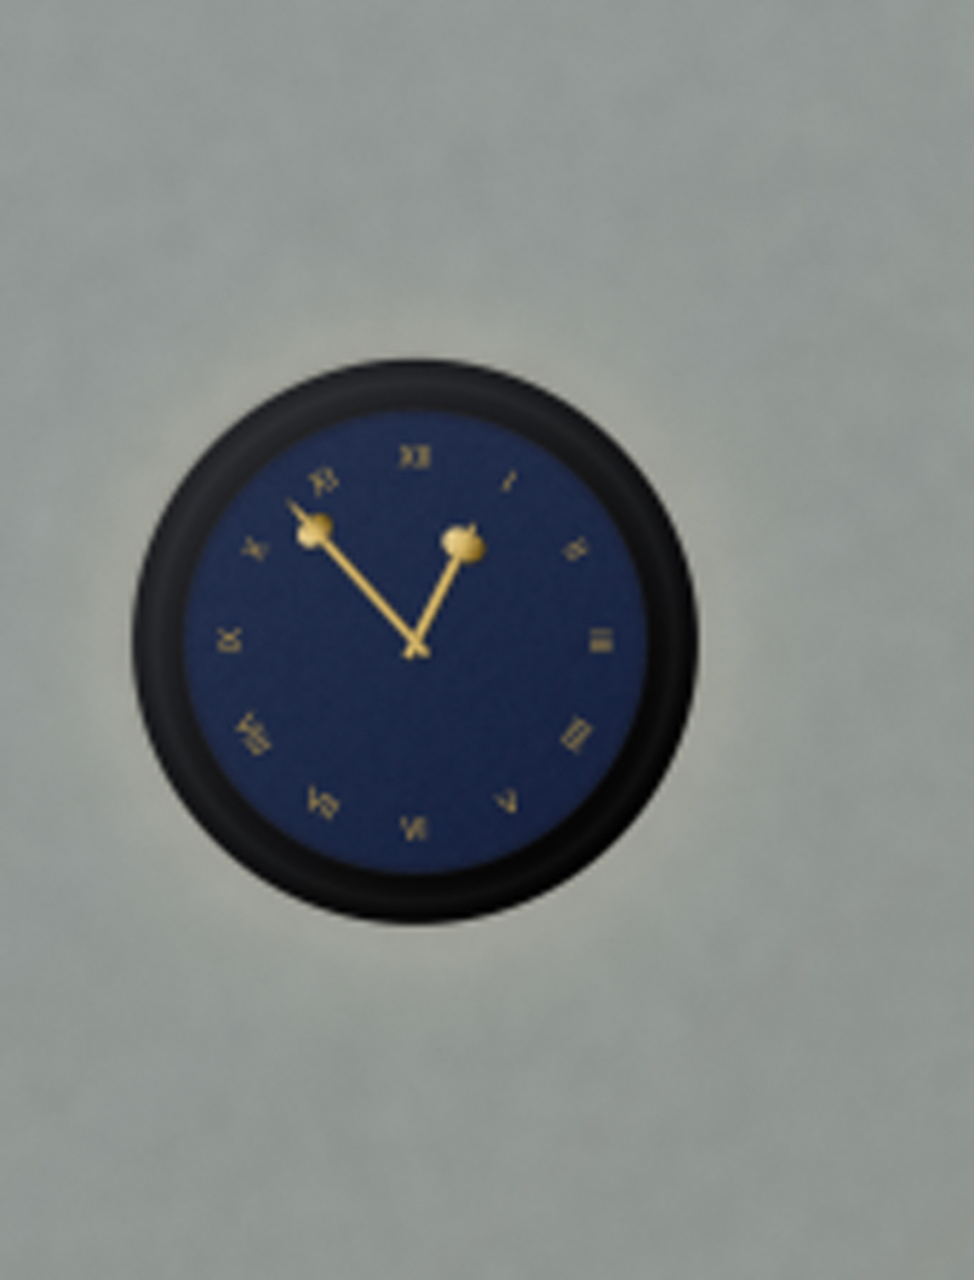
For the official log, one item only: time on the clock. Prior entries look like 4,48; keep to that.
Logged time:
12,53
